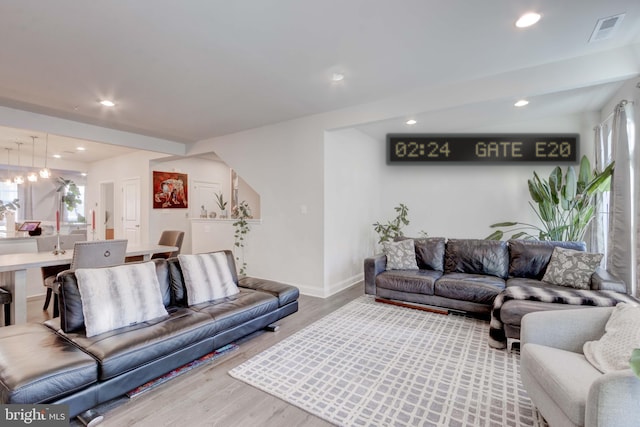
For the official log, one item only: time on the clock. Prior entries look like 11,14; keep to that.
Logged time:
2,24
